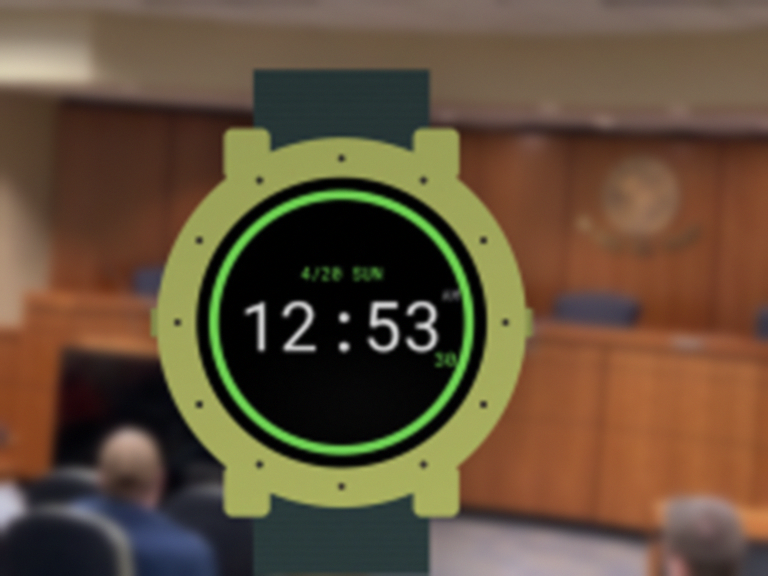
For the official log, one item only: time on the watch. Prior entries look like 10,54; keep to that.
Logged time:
12,53
